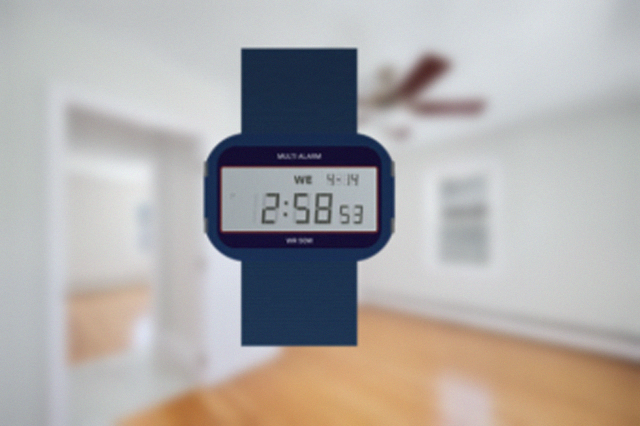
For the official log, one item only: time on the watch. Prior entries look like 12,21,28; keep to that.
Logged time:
2,58,53
